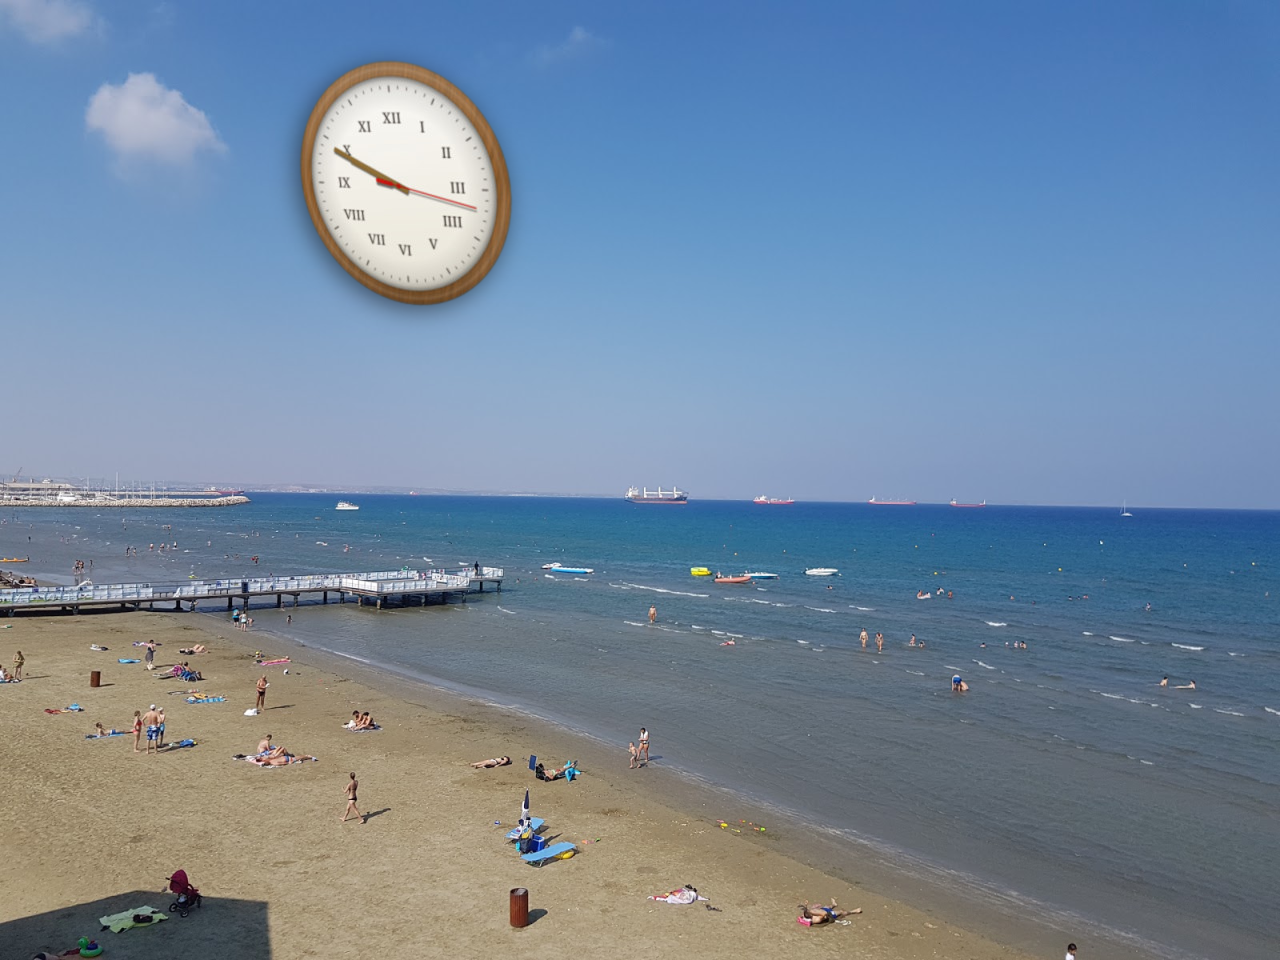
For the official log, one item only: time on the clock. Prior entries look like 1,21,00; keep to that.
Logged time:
9,49,17
